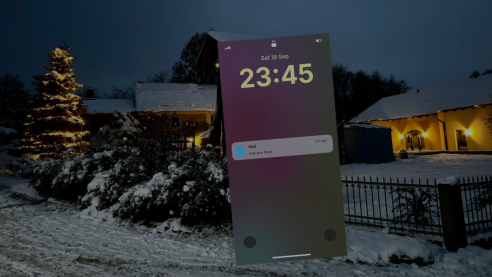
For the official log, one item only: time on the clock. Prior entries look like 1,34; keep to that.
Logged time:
23,45
